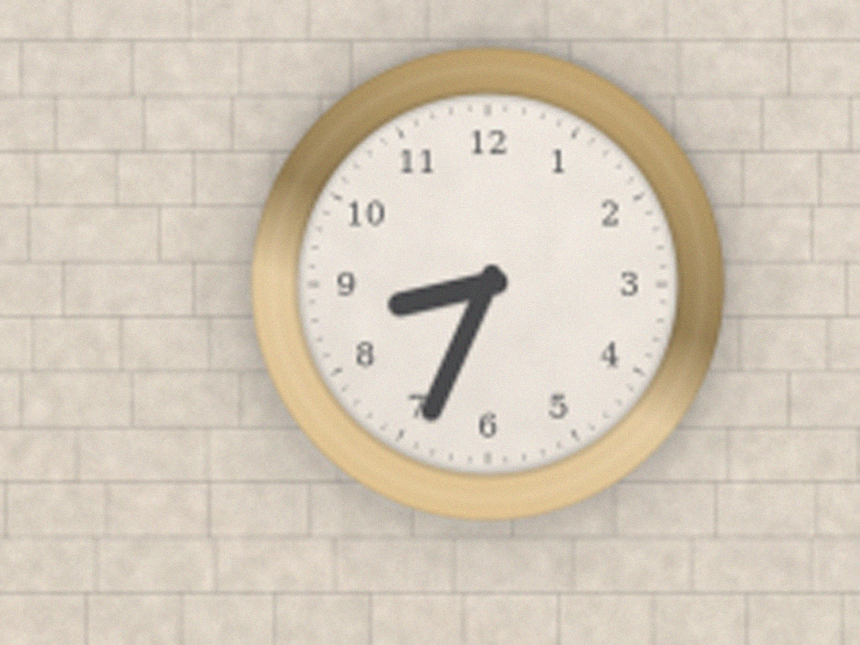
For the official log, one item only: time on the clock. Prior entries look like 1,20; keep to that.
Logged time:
8,34
